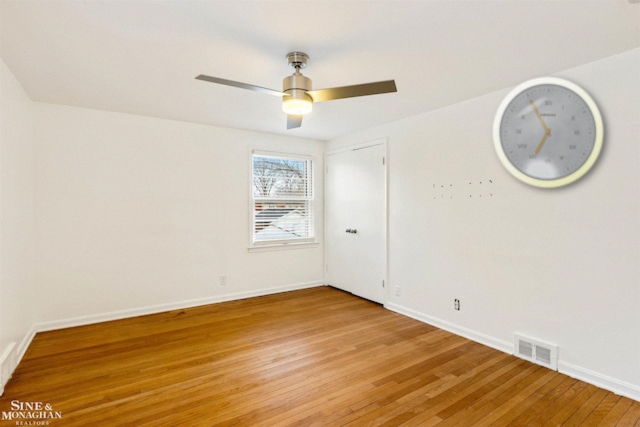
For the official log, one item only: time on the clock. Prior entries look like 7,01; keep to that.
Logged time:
6,55
